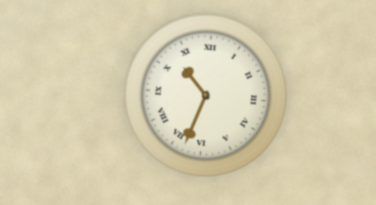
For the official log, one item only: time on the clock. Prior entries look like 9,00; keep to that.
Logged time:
10,33
